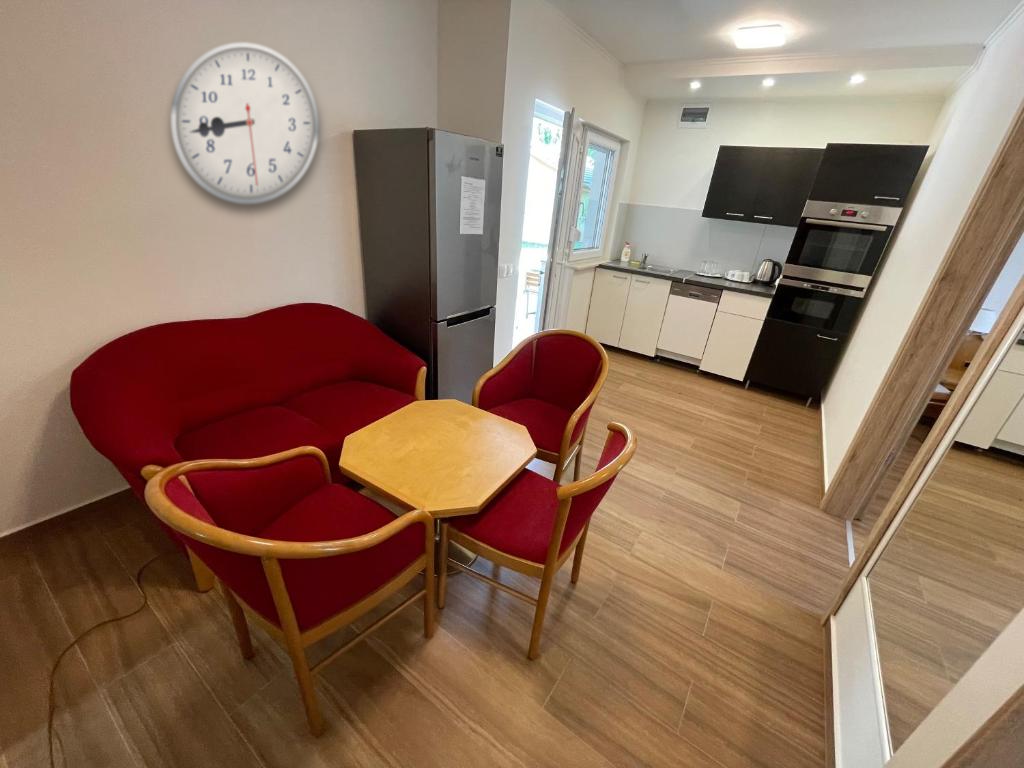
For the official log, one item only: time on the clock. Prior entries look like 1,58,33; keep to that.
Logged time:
8,43,29
